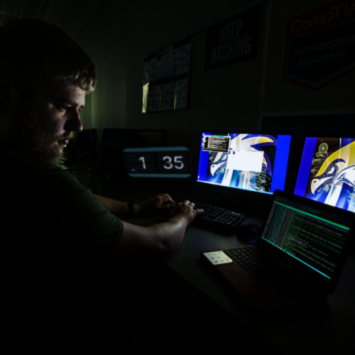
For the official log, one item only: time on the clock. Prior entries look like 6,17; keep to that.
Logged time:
1,35
